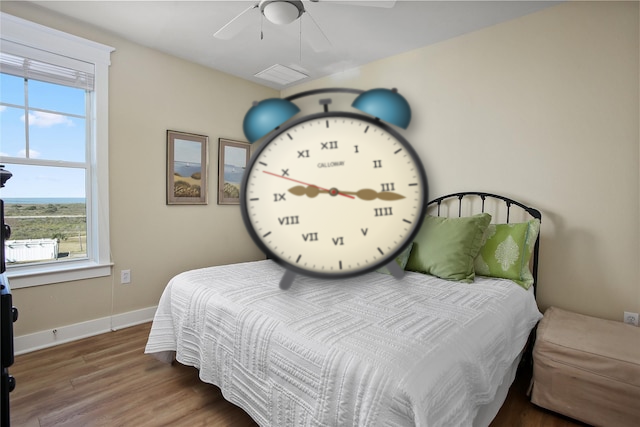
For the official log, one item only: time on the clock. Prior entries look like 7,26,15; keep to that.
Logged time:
9,16,49
